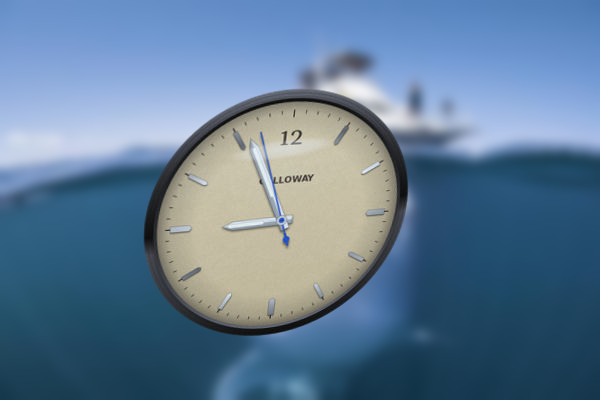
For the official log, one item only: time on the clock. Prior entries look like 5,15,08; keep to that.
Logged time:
8,55,57
